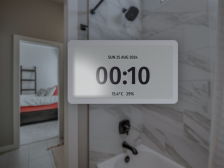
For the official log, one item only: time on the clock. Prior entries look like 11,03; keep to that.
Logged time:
0,10
